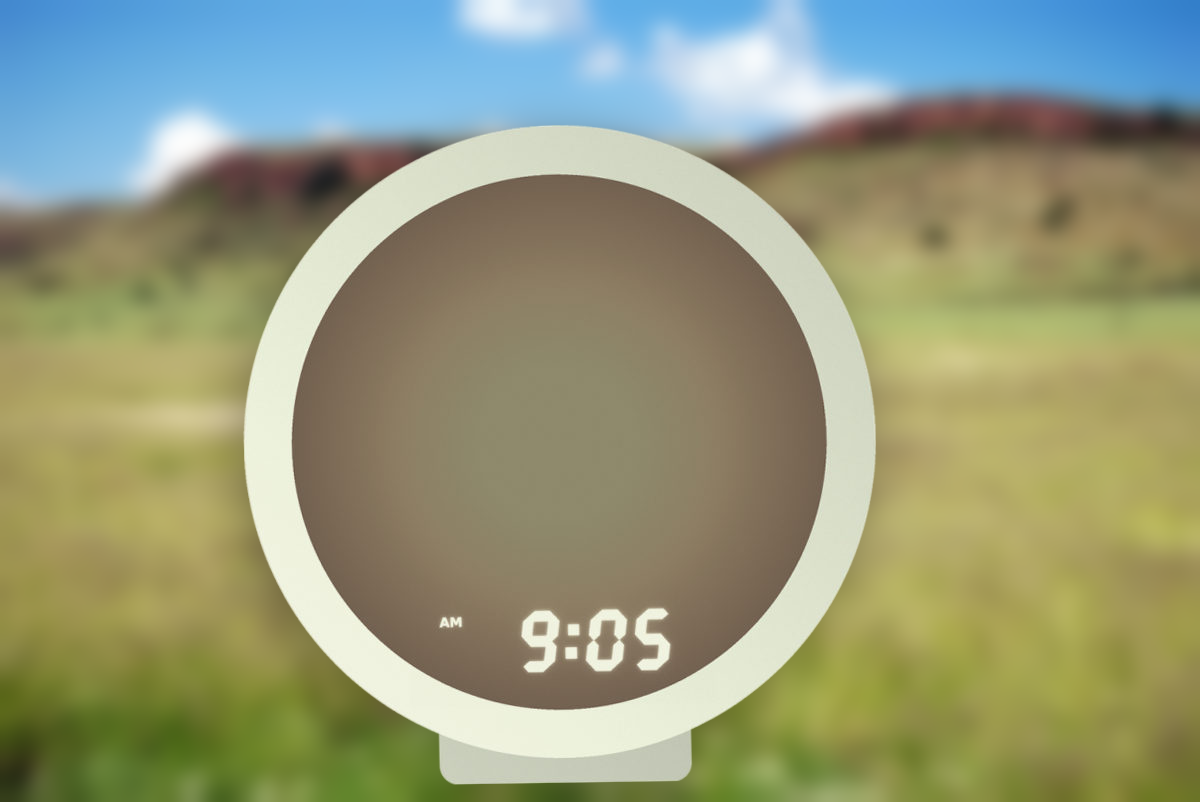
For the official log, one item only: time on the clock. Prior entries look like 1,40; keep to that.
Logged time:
9,05
